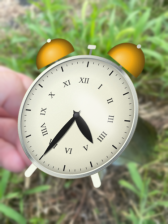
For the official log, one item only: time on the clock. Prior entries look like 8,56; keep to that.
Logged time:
4,35
